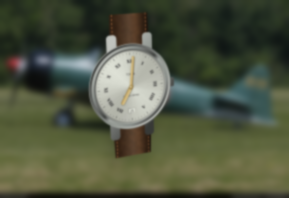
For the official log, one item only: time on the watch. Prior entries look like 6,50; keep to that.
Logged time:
7,01
